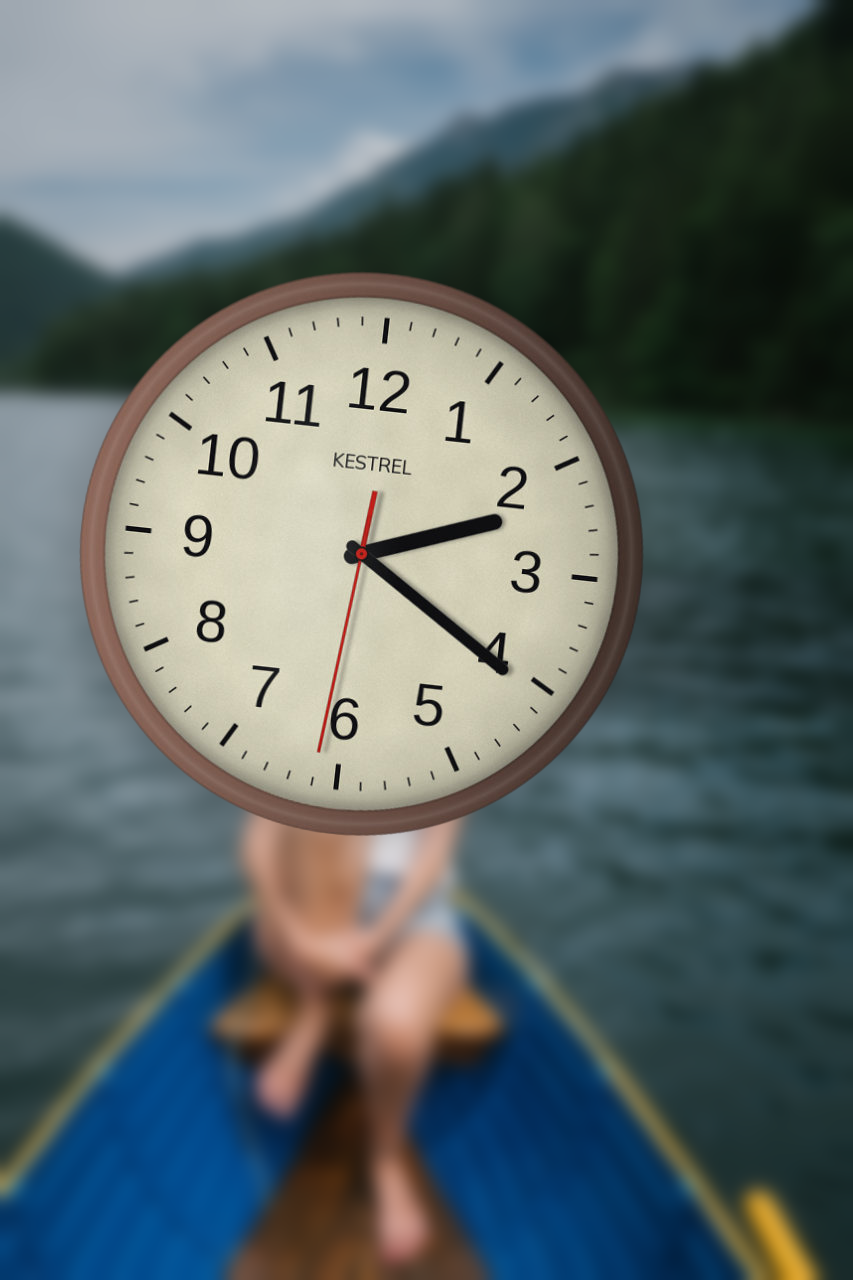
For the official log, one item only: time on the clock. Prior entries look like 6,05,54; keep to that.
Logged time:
2,20,31
